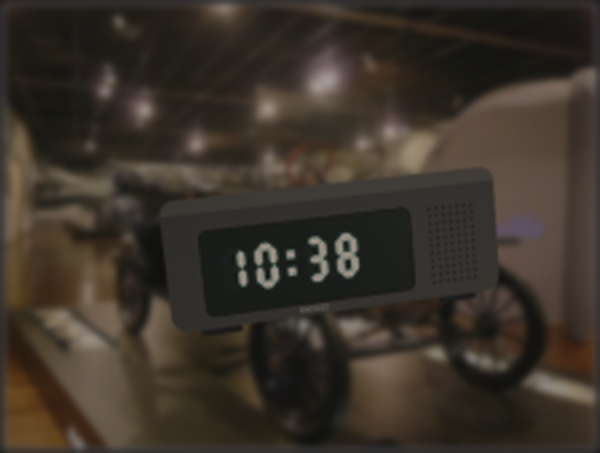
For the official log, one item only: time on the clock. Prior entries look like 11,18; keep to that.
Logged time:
10,38
